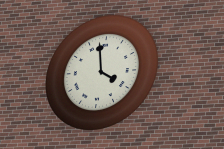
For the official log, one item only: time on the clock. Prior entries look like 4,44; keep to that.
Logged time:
3,58
